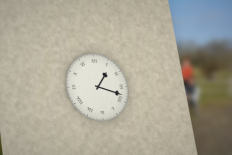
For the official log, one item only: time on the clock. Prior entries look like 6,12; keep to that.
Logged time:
1,18
